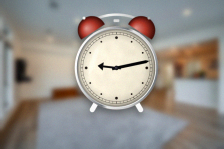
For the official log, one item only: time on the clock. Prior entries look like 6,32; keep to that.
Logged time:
9,13
